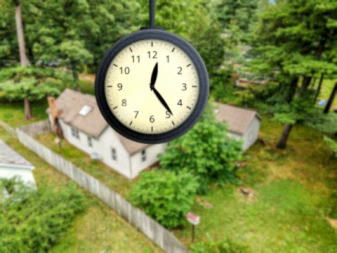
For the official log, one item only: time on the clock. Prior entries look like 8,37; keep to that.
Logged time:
12,24
